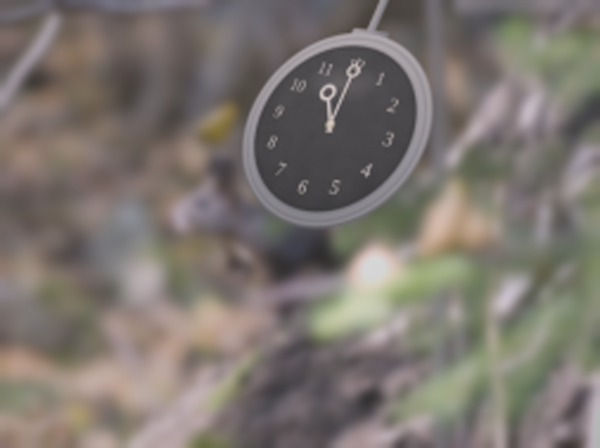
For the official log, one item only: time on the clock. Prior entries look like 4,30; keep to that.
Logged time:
11,00
